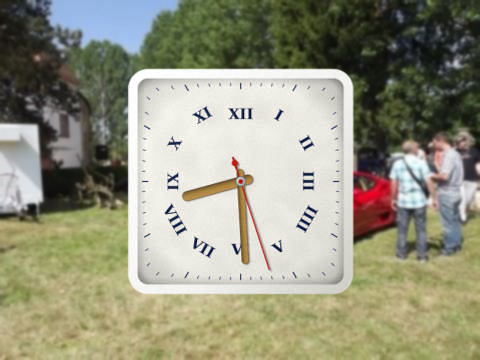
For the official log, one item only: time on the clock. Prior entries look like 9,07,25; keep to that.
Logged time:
8,29,27
